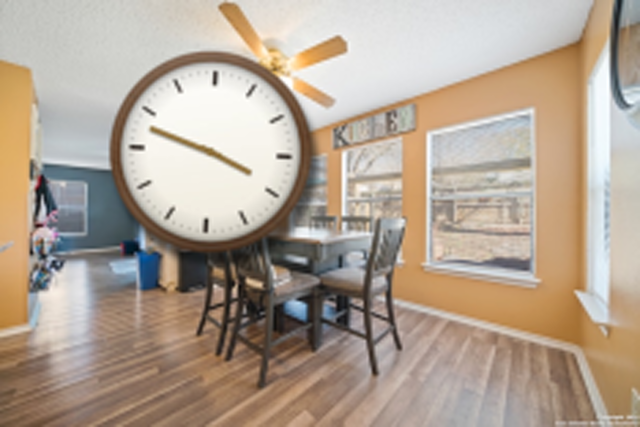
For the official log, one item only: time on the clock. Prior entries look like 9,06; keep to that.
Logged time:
3,48
